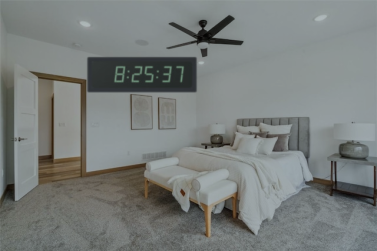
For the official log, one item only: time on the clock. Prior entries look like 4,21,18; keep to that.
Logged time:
8,25,37
